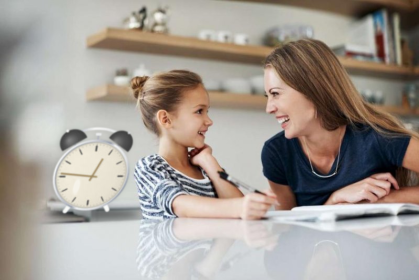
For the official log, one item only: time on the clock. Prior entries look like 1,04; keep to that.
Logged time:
12,46
